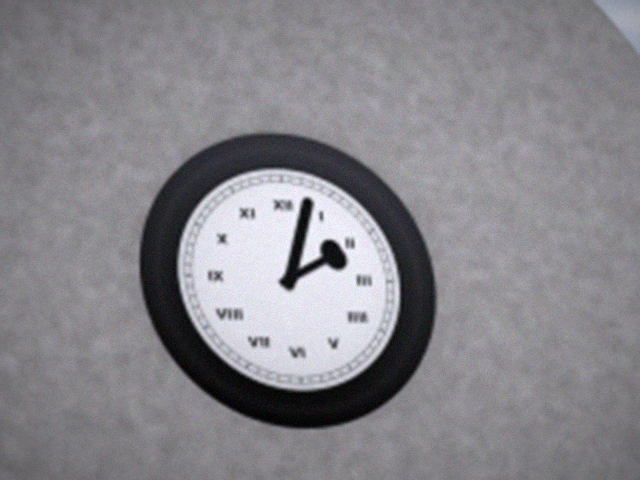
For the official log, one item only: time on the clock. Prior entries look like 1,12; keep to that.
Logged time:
2,03
